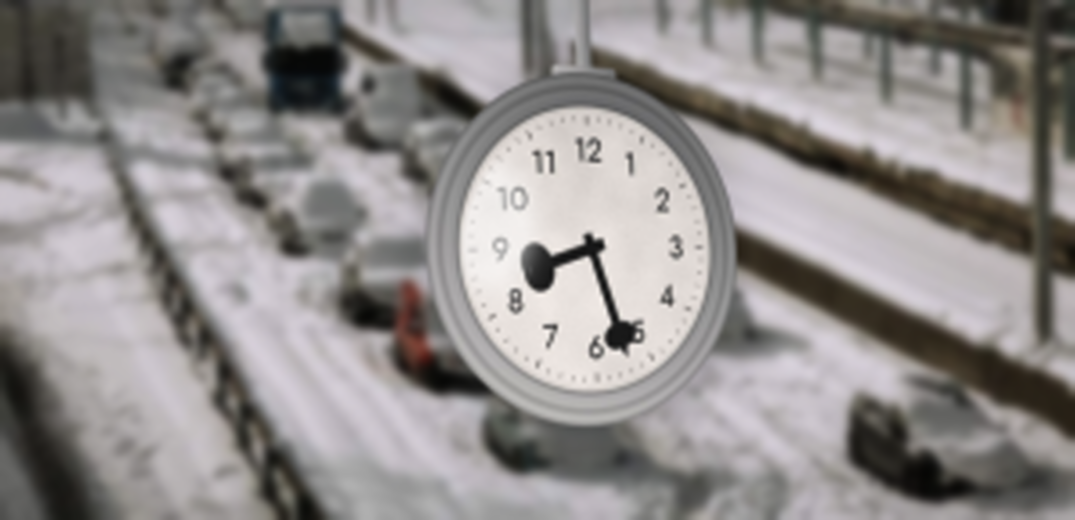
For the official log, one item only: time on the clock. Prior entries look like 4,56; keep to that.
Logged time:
8,27
